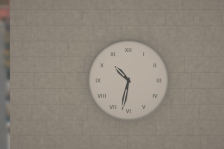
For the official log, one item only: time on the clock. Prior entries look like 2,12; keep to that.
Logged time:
10,32
